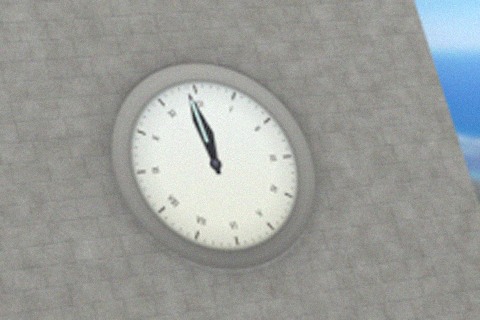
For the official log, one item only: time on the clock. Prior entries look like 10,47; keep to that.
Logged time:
11,59
